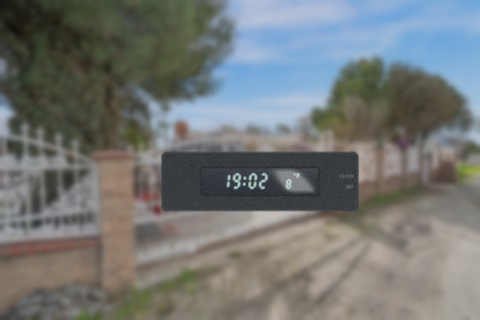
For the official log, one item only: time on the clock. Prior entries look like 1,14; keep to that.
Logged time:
19,02
